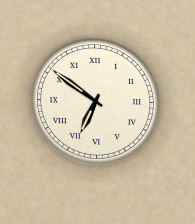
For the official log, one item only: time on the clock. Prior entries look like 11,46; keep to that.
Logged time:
6,51
